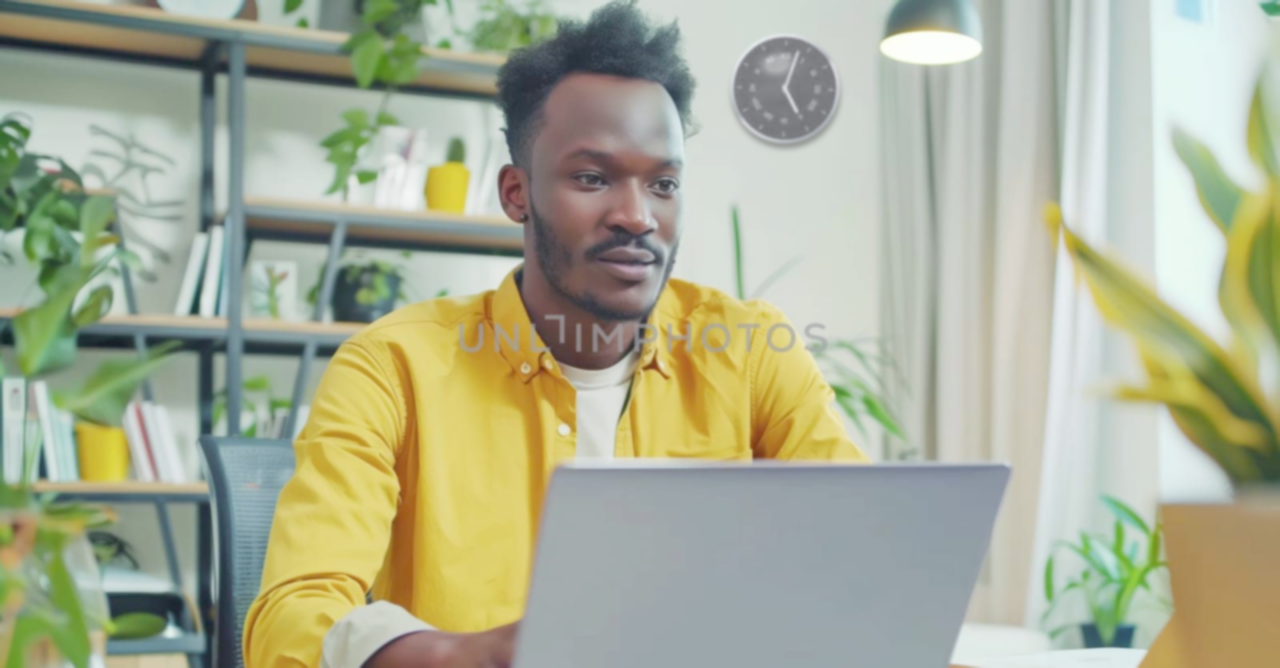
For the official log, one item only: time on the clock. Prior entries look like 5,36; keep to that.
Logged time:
5,03
